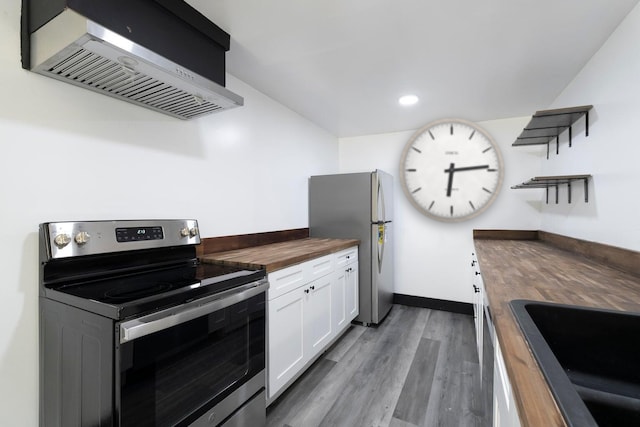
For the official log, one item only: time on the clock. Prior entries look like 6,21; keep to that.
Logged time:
6,14
